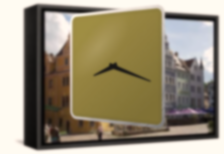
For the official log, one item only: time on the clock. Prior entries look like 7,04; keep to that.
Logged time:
8,18
